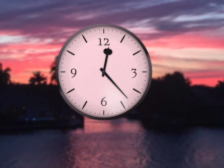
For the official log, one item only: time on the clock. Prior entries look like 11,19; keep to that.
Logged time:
12,23
